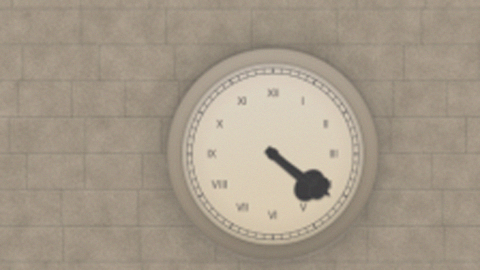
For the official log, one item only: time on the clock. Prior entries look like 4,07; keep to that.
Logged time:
4,21
